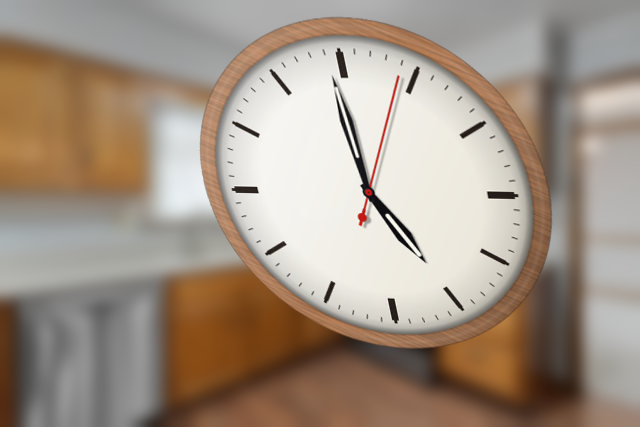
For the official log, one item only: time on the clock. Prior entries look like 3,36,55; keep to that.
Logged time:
4,59,04
